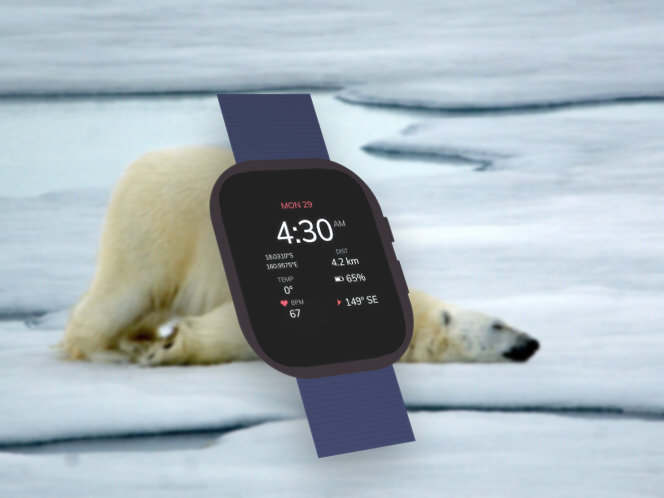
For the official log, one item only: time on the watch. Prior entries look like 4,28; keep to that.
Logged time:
4,30
